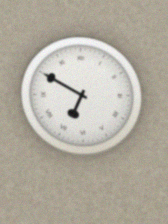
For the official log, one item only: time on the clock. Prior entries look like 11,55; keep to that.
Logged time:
6,50
